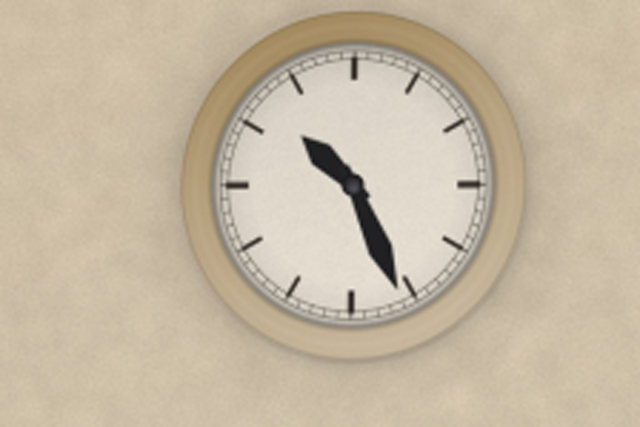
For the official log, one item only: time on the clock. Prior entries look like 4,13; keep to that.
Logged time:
10,26
